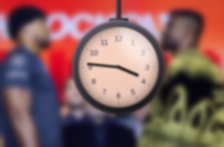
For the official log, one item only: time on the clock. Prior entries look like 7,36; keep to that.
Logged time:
3,46
